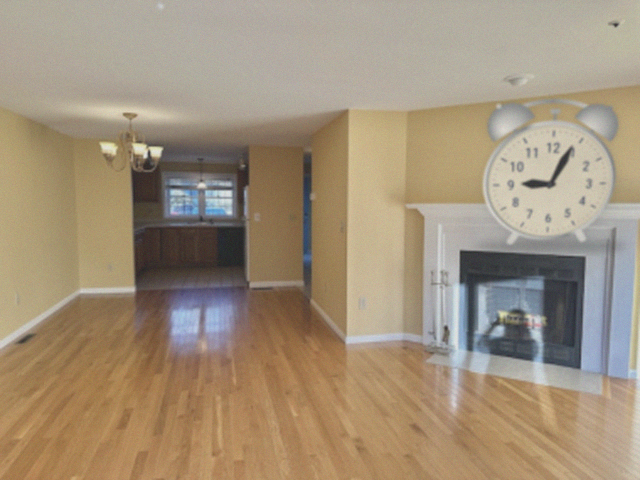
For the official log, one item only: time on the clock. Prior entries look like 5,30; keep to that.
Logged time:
9,04
